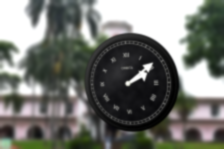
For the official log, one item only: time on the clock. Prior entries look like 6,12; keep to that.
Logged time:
2,09
